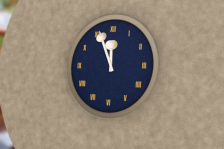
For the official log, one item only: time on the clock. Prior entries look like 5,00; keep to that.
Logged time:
11,56
